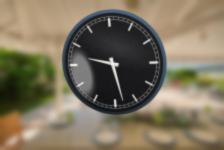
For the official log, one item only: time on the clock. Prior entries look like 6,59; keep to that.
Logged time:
9,28
